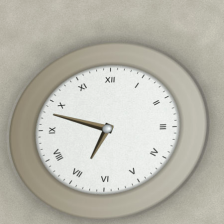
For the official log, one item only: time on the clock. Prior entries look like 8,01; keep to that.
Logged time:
6,48
